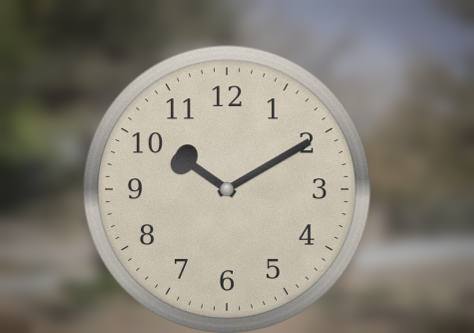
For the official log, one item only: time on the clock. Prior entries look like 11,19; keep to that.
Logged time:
10,10
